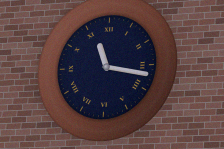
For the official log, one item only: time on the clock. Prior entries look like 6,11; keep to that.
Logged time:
11,17
